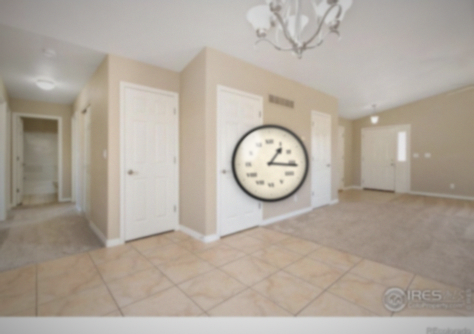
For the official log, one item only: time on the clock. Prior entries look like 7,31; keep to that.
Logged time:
1,16
